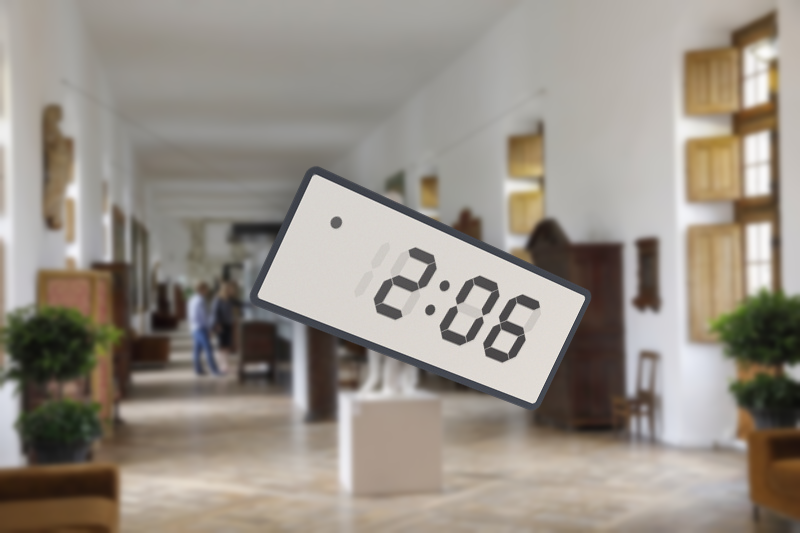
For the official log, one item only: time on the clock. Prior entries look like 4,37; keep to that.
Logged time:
2,06
